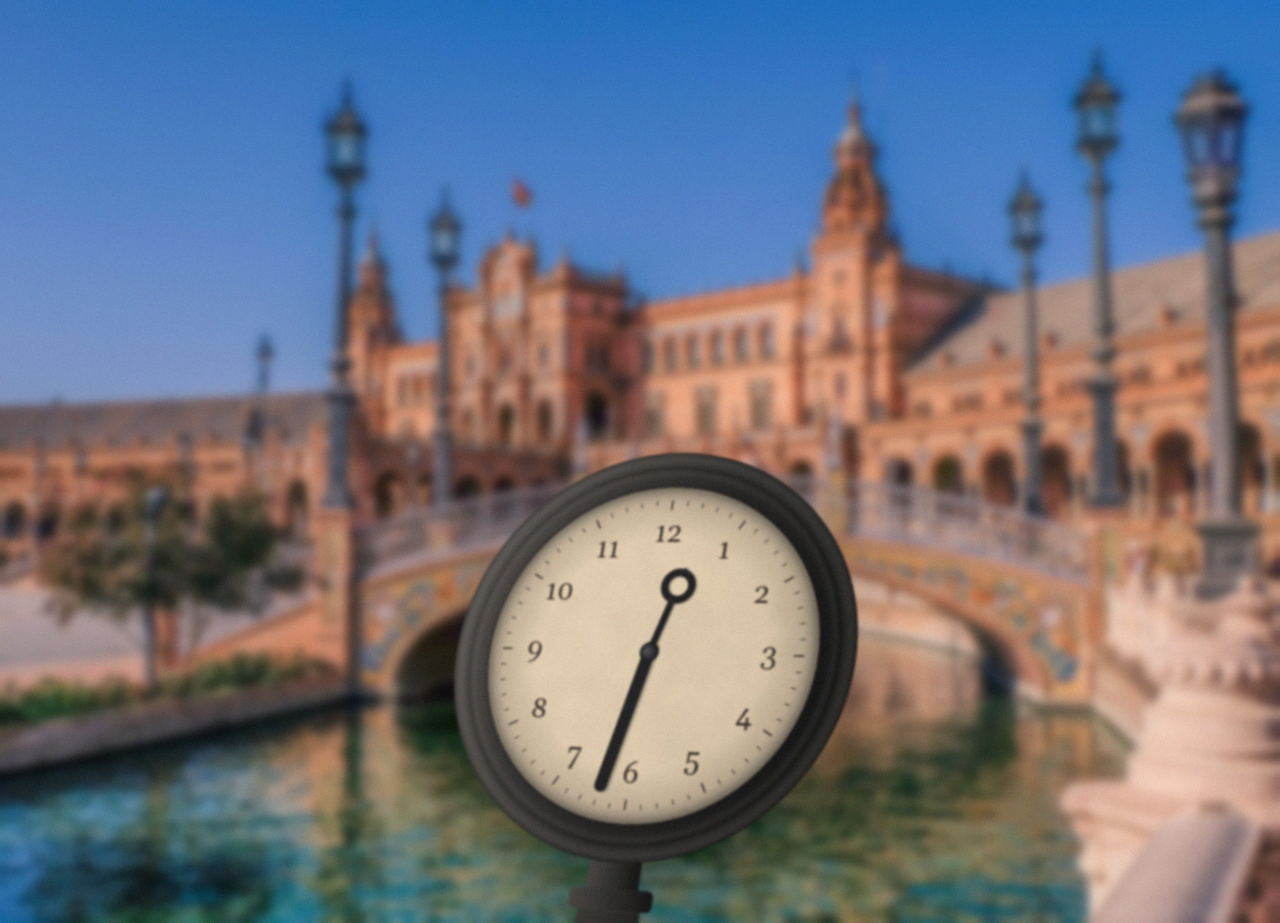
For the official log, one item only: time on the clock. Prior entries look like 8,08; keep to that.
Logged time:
12,32
